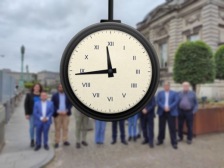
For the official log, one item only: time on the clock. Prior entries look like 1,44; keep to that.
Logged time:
11,44
